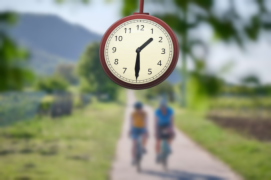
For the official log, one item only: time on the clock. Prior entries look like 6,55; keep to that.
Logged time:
1,30
